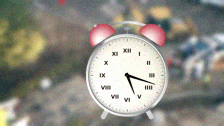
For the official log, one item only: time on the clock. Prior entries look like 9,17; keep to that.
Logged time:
5,18
